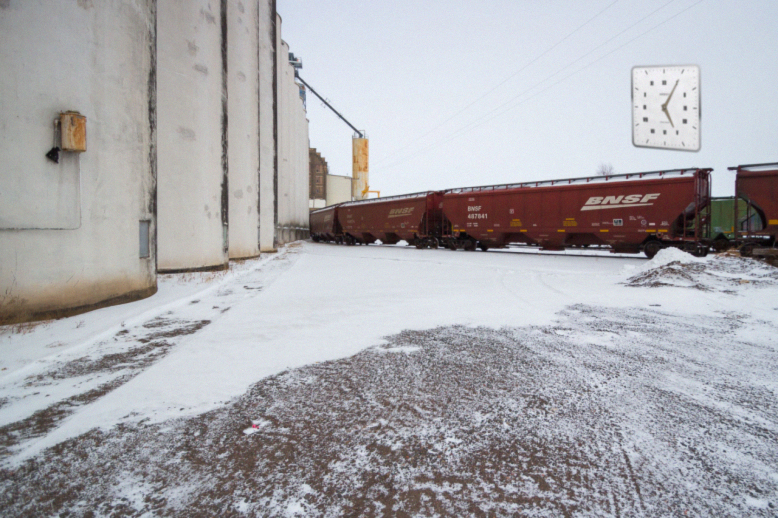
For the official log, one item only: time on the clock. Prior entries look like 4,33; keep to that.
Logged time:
5,05
